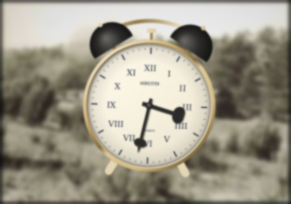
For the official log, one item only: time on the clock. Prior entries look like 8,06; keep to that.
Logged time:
3,32
